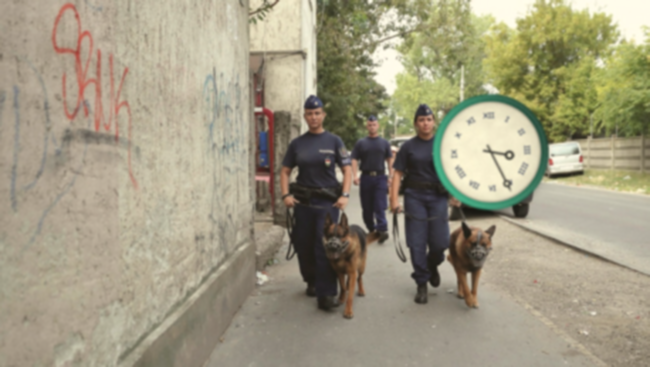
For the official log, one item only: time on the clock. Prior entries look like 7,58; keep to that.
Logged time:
3,26
